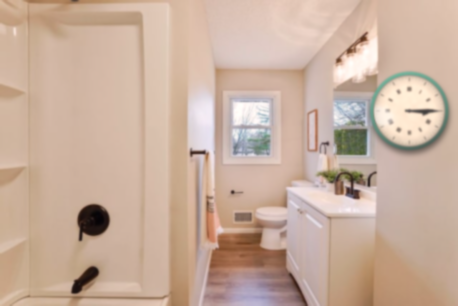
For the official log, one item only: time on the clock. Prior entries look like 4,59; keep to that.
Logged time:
3,15
